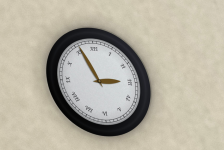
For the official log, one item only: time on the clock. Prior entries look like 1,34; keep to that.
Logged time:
2,56
